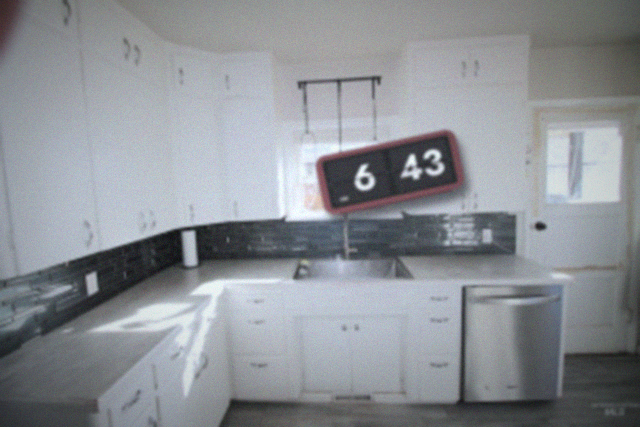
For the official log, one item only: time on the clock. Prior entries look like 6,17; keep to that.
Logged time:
6,43
